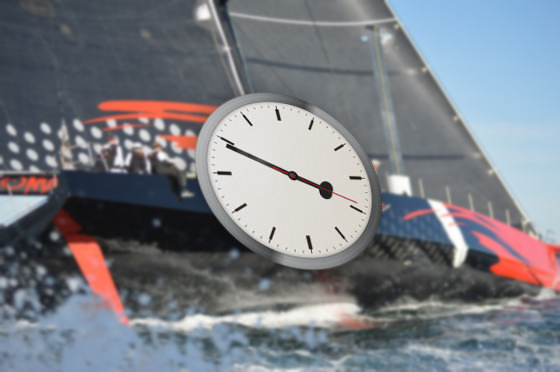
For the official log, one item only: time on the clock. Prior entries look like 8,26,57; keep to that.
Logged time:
3,49,19
